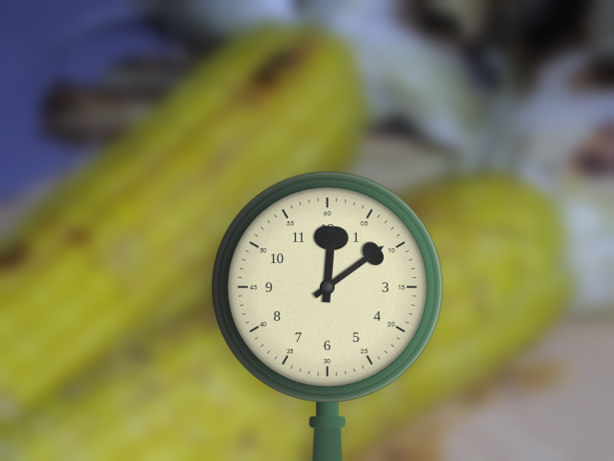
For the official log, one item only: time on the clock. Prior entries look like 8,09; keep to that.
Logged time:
12,09
